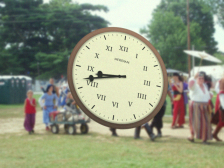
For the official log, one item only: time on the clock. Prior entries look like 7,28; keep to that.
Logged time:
8,42
